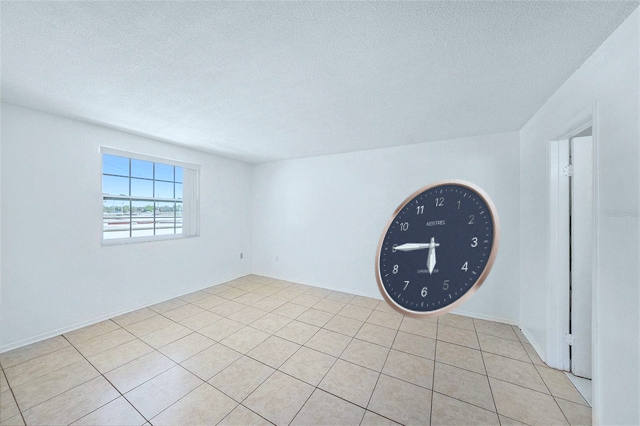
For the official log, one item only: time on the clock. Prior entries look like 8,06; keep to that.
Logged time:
5,45
